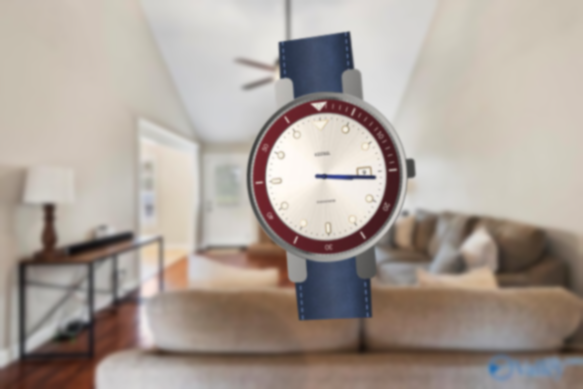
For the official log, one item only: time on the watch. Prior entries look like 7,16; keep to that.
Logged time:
3,16
